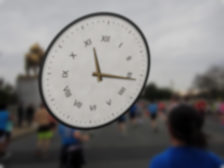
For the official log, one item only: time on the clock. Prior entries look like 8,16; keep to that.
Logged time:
11,16
